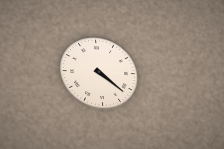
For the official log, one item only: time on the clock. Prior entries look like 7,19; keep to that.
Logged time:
4,22
